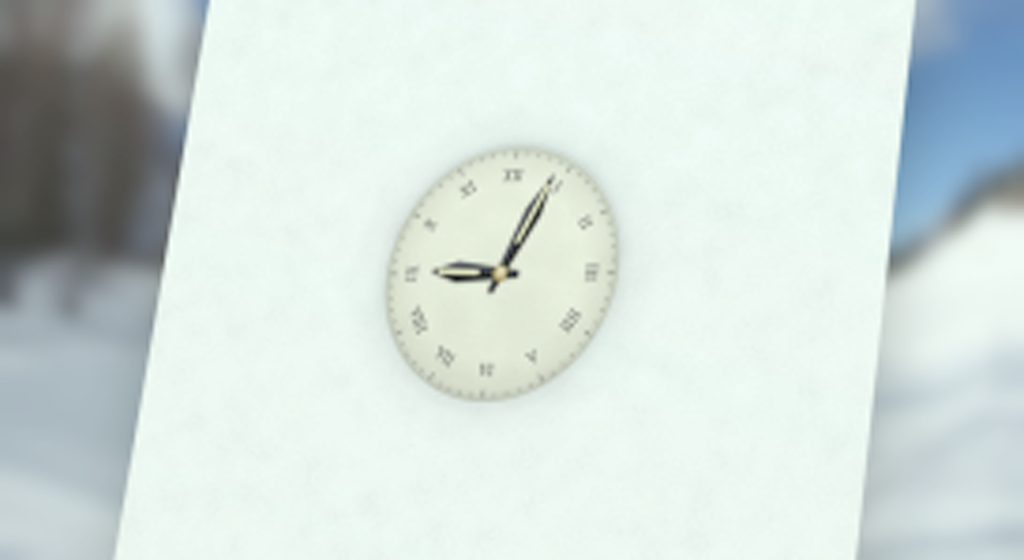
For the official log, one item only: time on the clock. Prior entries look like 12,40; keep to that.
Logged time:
9,04
